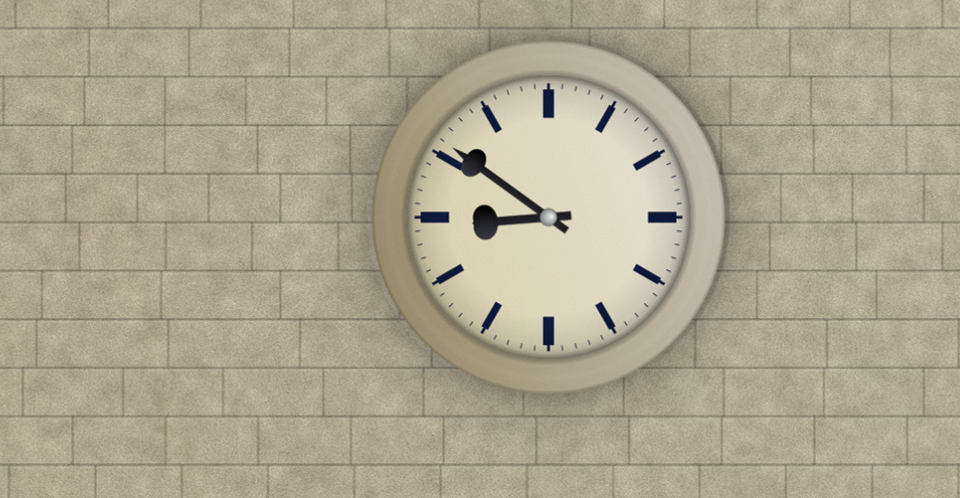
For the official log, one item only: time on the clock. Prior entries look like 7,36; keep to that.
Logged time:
8,51
